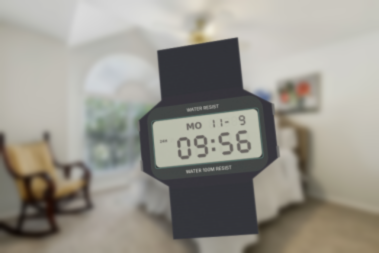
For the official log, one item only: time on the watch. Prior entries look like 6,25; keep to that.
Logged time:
9,56
